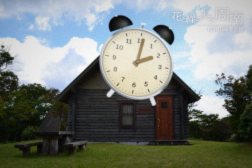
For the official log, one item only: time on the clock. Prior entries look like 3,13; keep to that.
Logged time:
2,01
